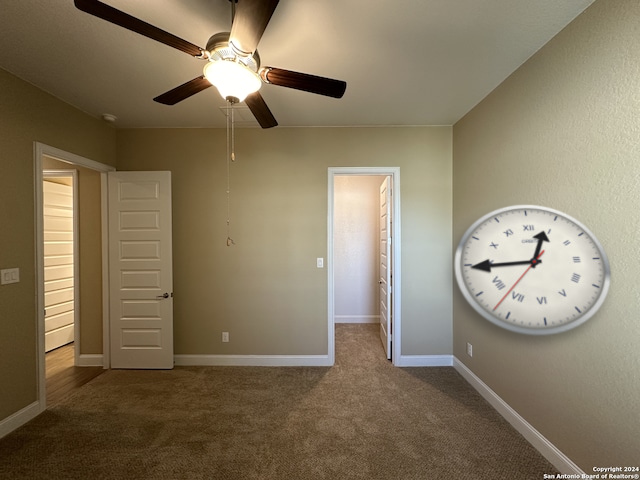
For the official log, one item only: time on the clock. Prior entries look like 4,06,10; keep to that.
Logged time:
12,44,37
